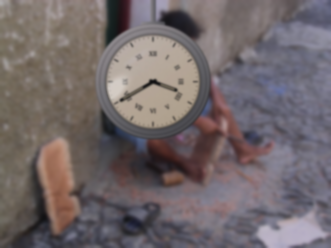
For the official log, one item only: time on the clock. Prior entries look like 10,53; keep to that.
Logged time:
3,40
